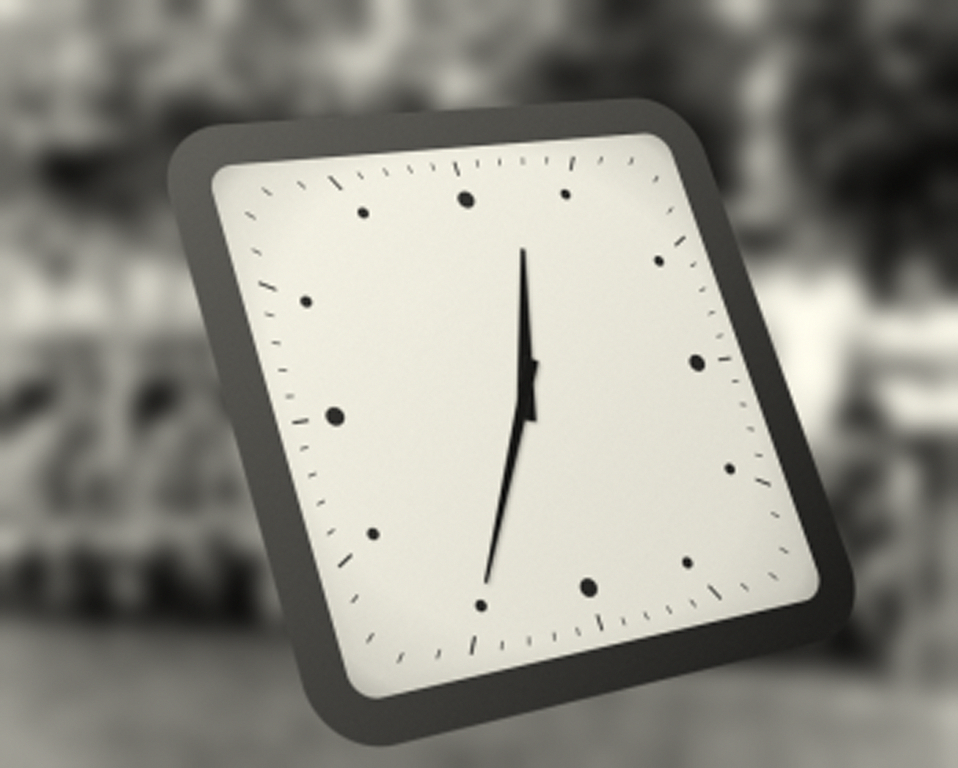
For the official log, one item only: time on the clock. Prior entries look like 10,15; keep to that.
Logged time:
12,35
